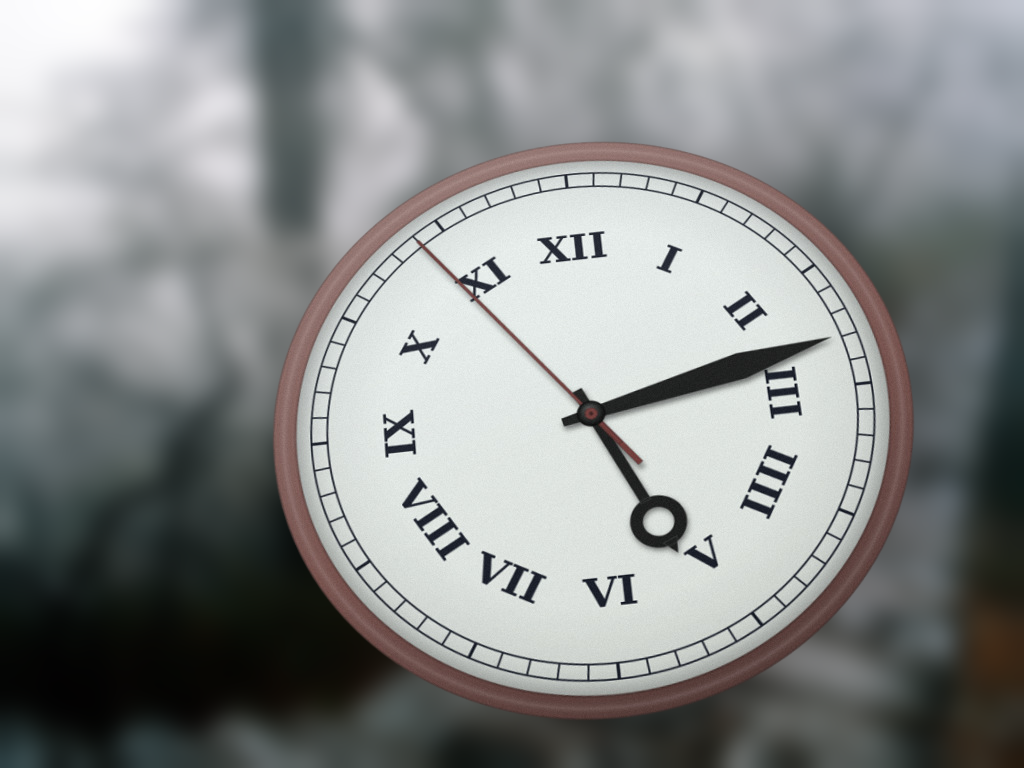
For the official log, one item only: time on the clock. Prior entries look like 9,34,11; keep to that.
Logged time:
5,12,54
